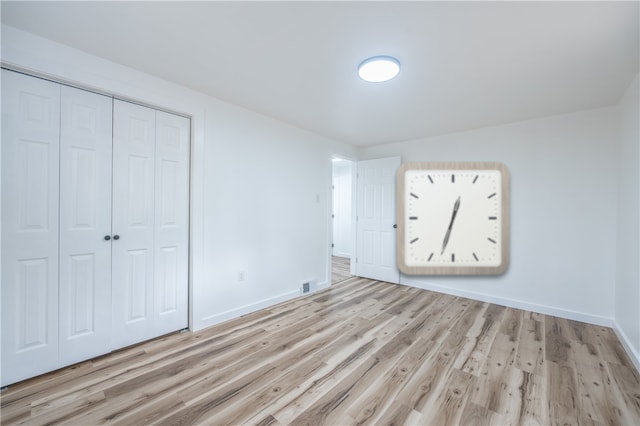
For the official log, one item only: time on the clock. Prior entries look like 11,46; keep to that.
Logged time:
12,33
